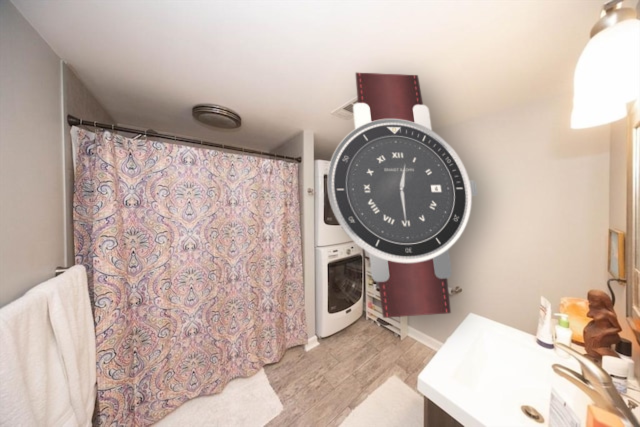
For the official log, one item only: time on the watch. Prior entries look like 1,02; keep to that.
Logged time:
12,30
